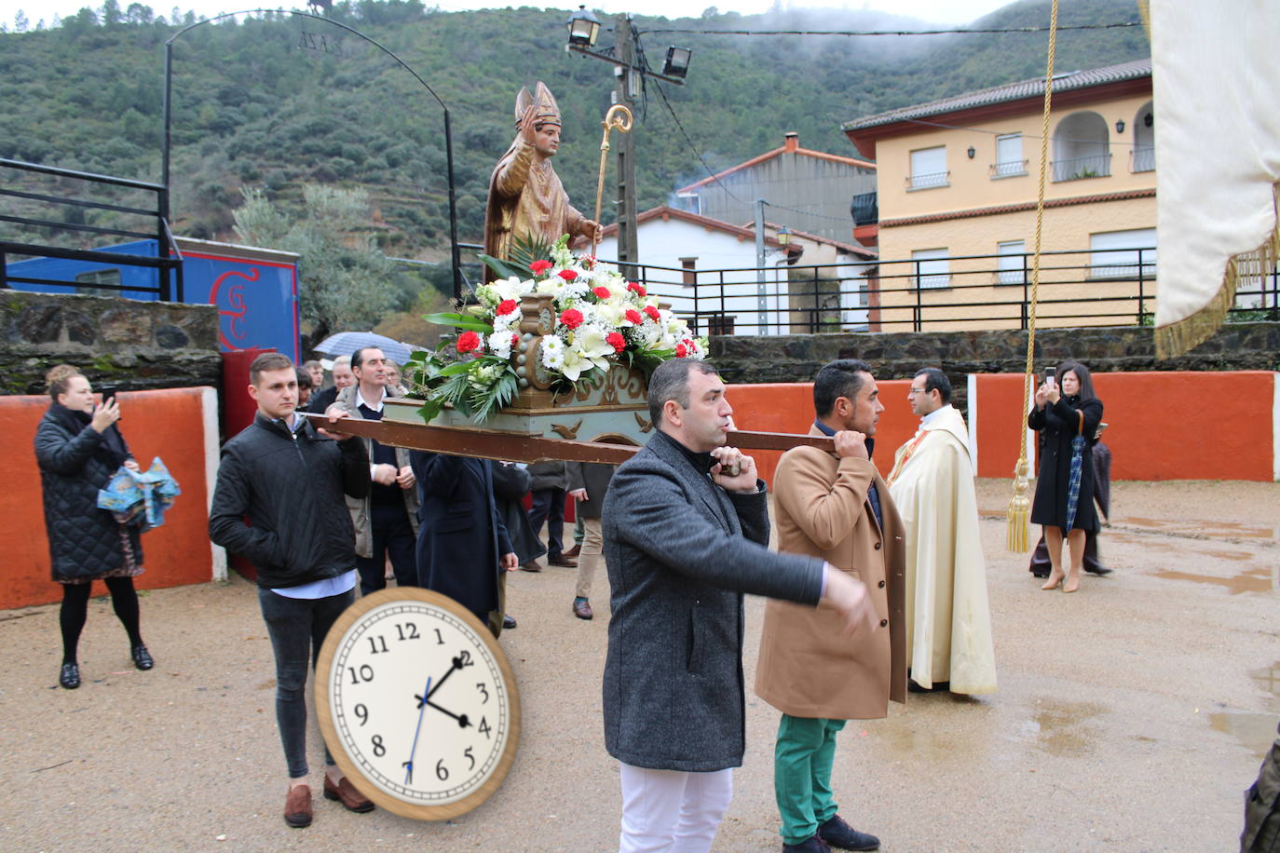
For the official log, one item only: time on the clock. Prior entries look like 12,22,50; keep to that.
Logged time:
4,09,35
